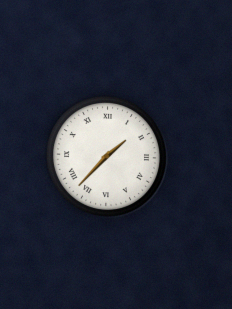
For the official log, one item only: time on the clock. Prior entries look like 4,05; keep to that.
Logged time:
1,37
